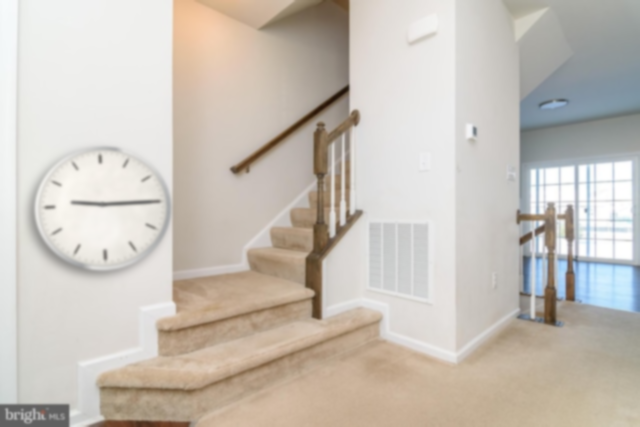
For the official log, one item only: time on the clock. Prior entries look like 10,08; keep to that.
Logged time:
9,15
